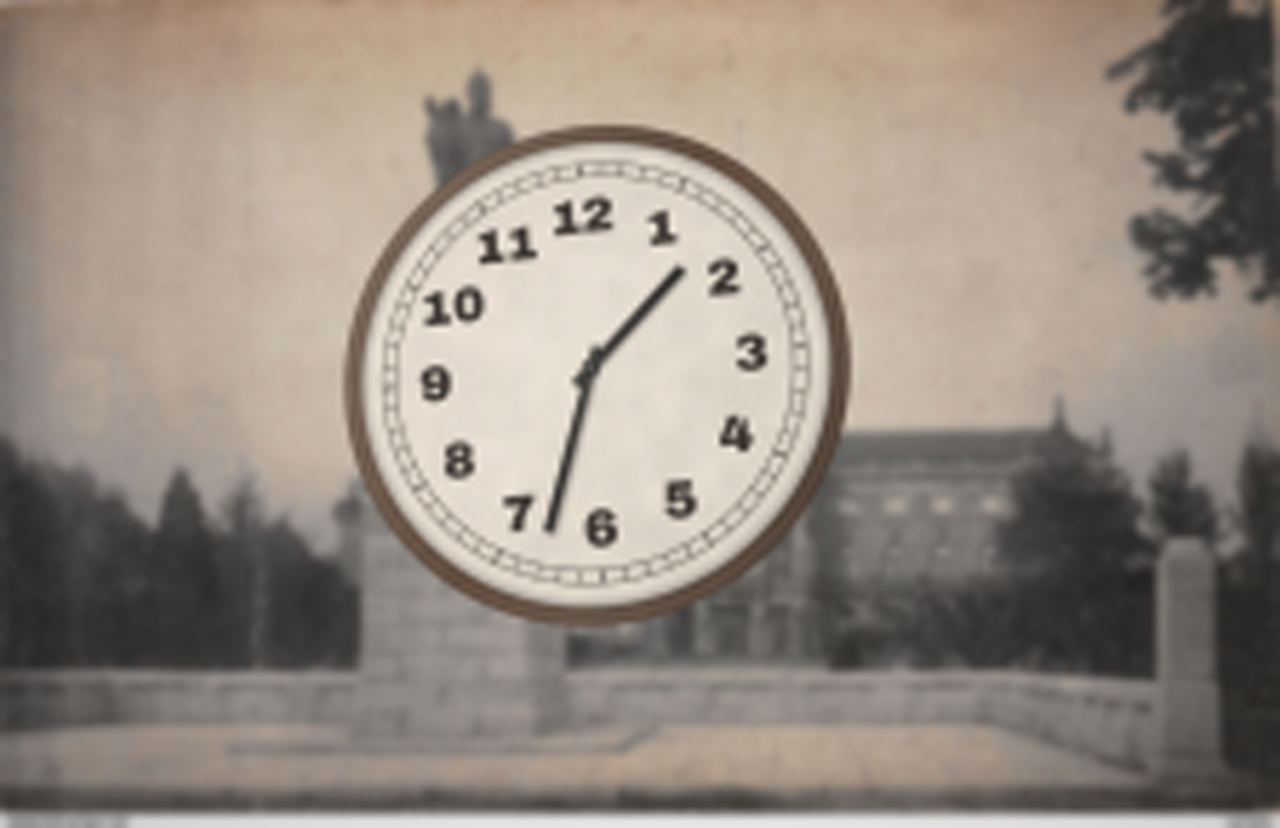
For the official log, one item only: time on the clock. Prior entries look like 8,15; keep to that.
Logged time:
1,33
